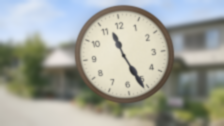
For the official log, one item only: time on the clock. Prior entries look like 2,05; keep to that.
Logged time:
11,26
